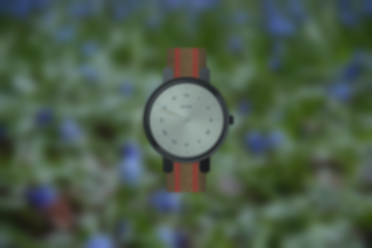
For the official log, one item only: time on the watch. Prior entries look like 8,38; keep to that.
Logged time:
9,49
